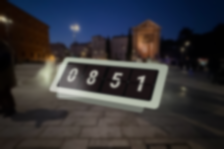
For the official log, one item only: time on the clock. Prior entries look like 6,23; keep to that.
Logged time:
8,51
